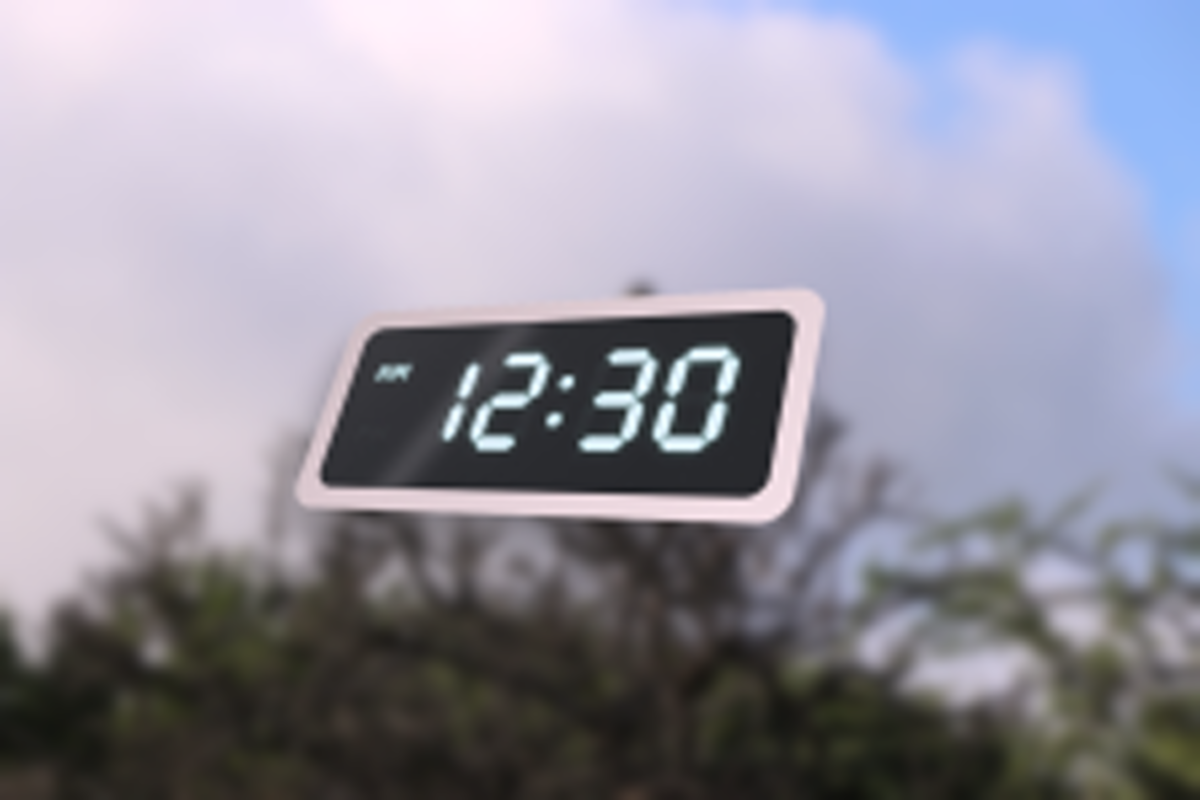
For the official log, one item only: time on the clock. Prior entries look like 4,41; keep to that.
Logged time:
12,30
